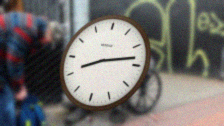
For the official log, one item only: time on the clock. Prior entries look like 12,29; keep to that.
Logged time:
8,13
